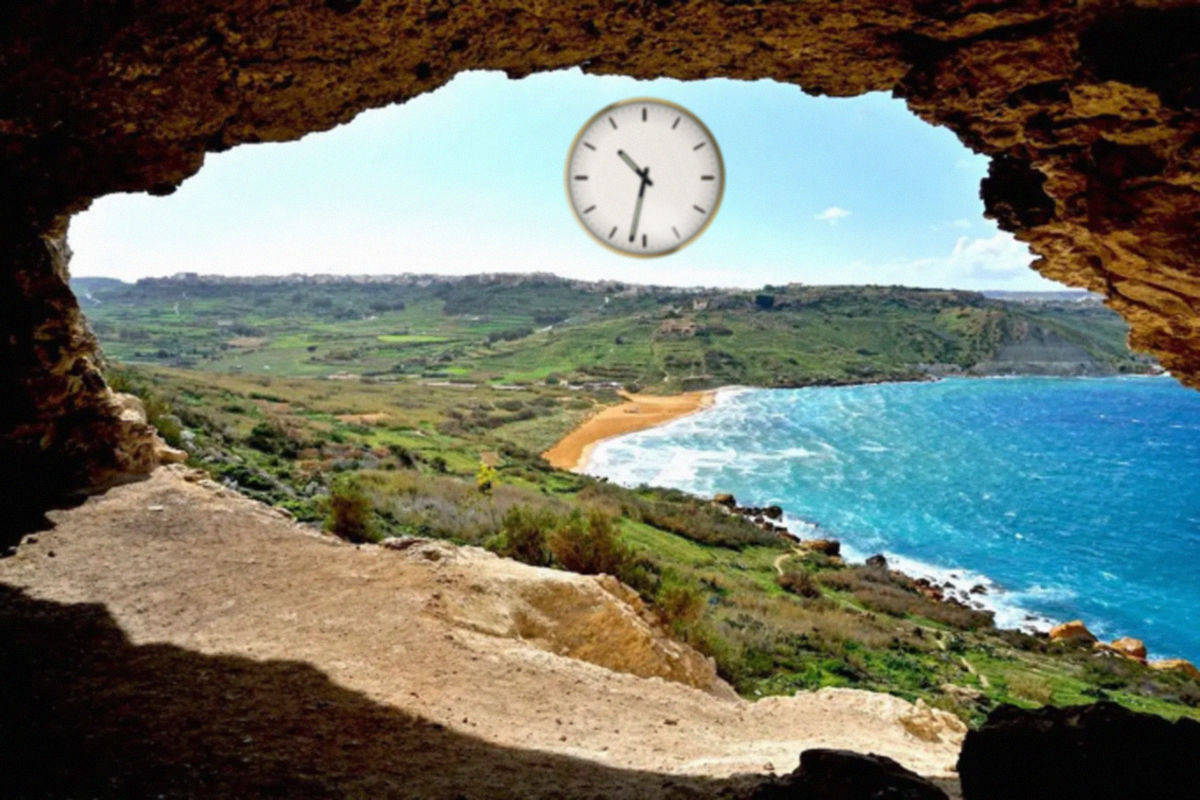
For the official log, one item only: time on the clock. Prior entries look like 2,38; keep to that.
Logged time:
10,32
